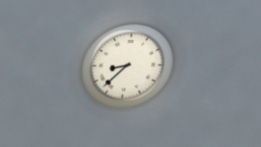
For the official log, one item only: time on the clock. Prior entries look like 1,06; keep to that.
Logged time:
8,37
